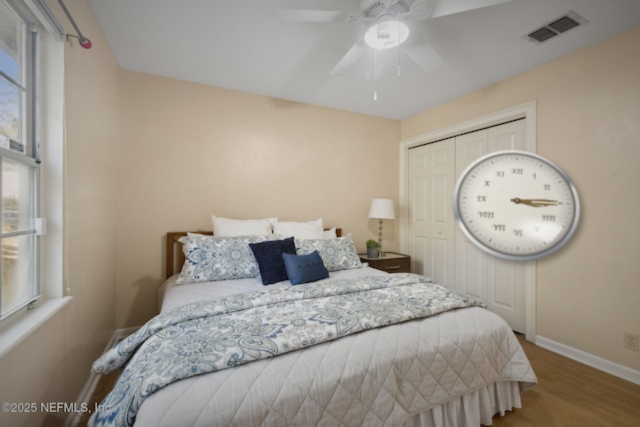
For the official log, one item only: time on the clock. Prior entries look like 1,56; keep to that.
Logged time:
3,15
